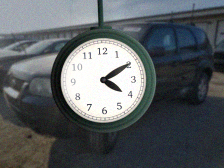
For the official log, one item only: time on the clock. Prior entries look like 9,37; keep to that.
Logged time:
4,10
